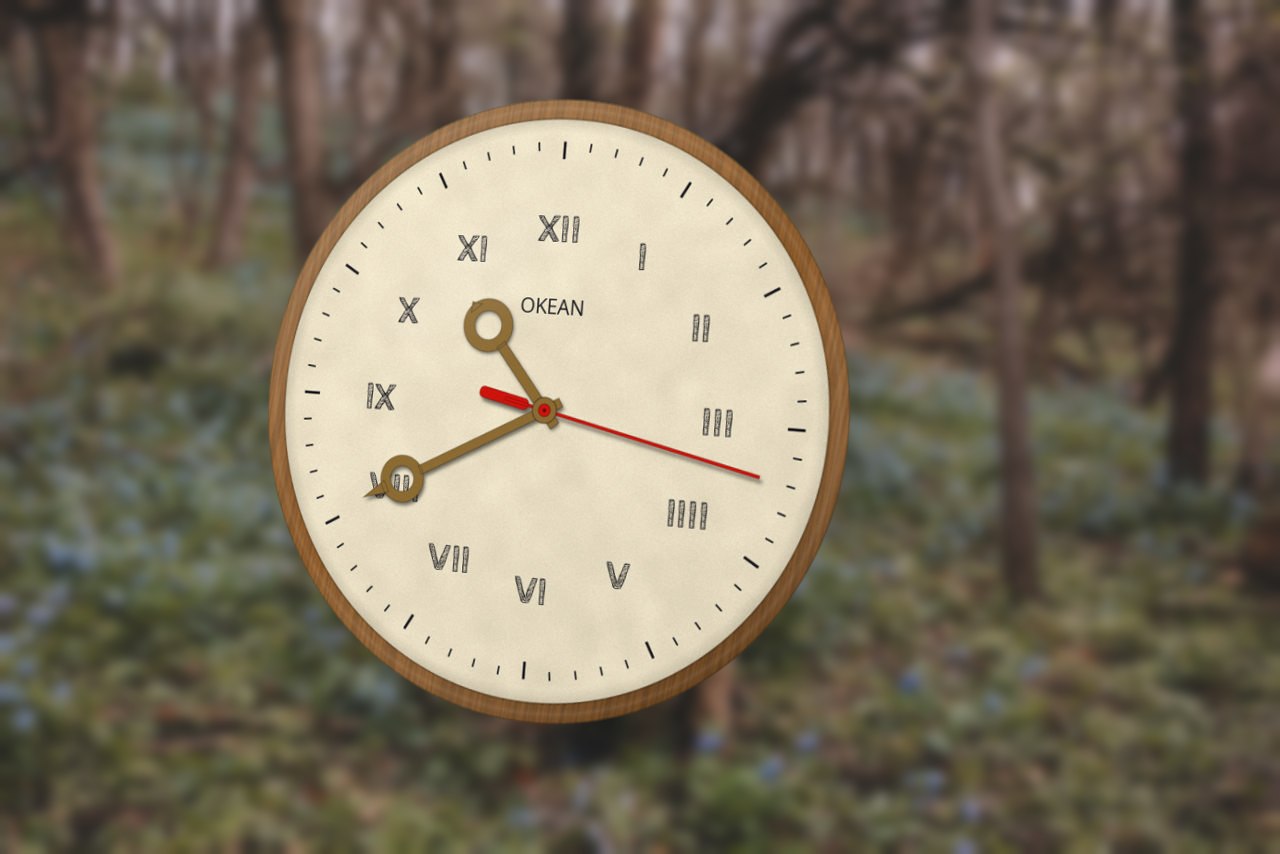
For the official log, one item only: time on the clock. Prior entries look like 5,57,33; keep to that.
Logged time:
10,40,17
